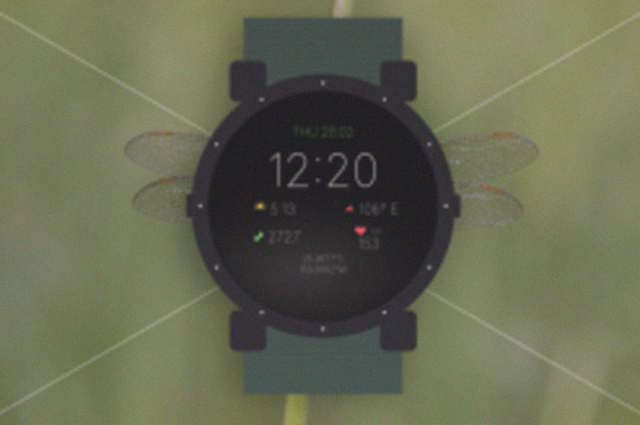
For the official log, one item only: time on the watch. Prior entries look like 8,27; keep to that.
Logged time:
12,20
